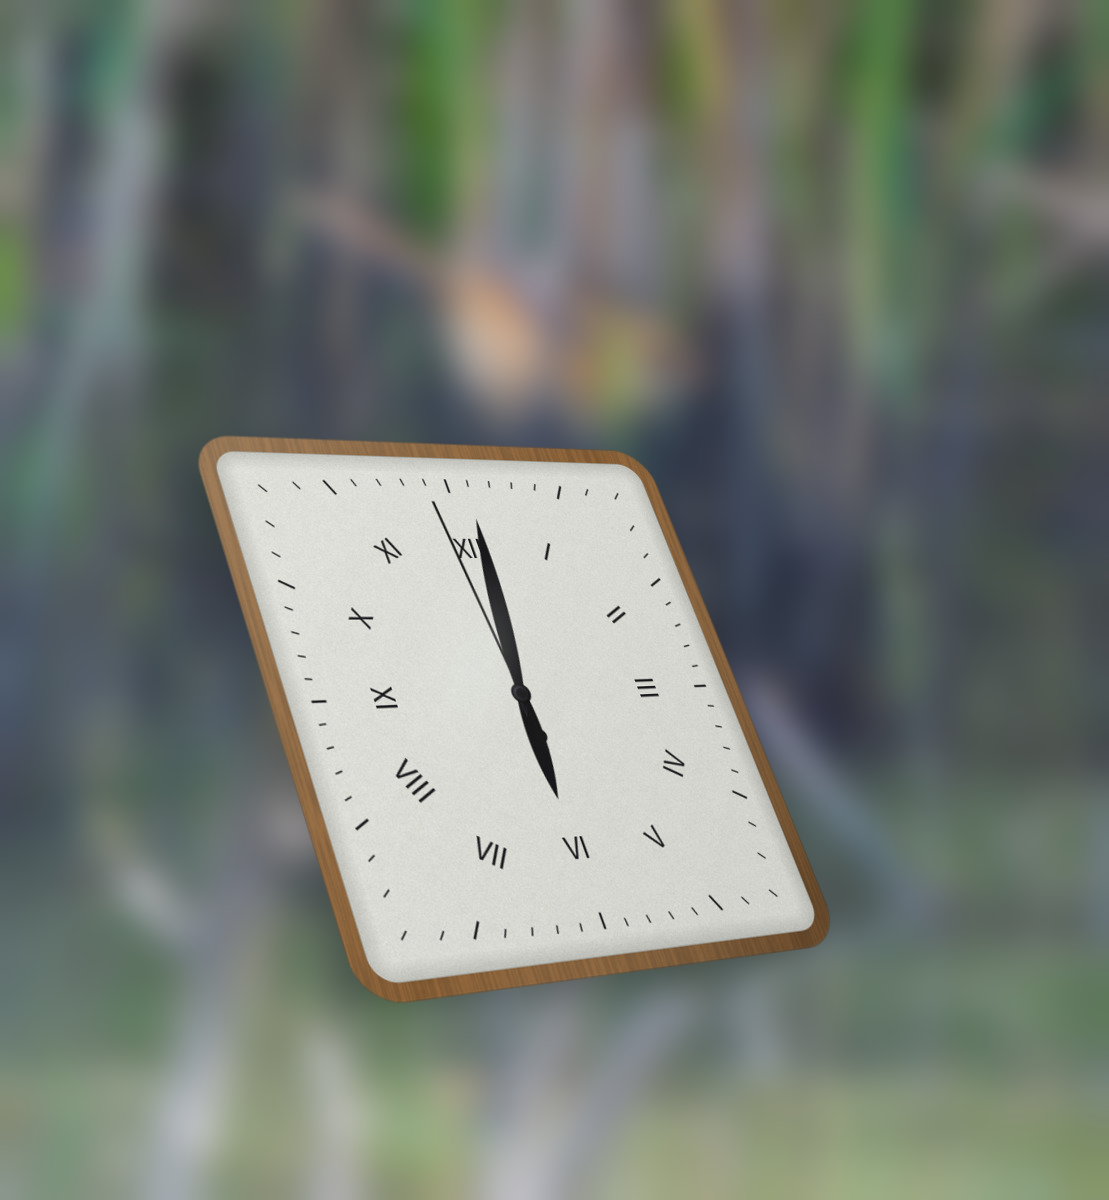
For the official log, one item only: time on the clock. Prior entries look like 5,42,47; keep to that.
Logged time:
6,00,59
